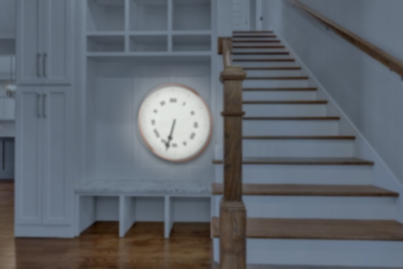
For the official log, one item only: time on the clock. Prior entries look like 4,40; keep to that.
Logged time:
6,33
